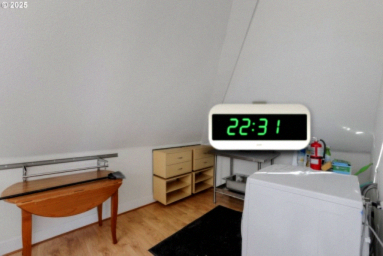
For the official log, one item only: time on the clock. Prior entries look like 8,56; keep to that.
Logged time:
22,31
